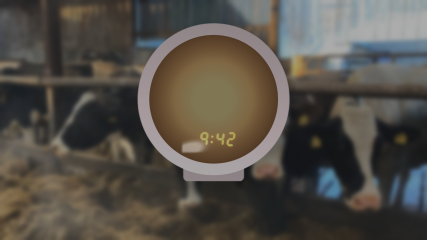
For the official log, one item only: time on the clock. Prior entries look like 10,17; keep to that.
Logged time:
9,42
